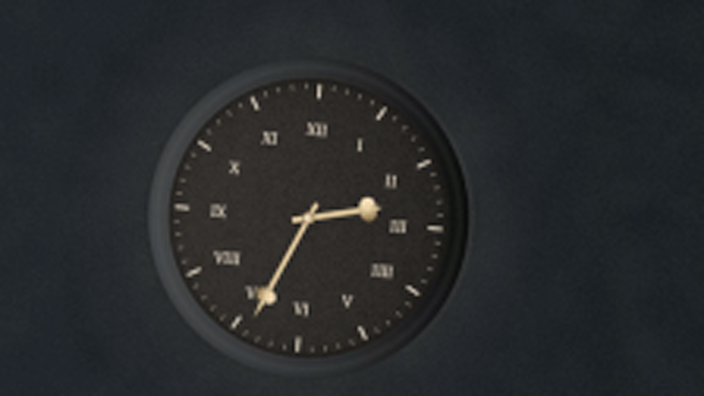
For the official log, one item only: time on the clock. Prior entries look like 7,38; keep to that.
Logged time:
2,34
